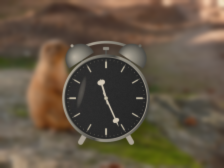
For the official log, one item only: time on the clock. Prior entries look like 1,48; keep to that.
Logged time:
11,26
